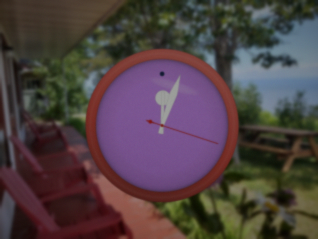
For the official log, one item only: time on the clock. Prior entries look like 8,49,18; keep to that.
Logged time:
12,03,18
